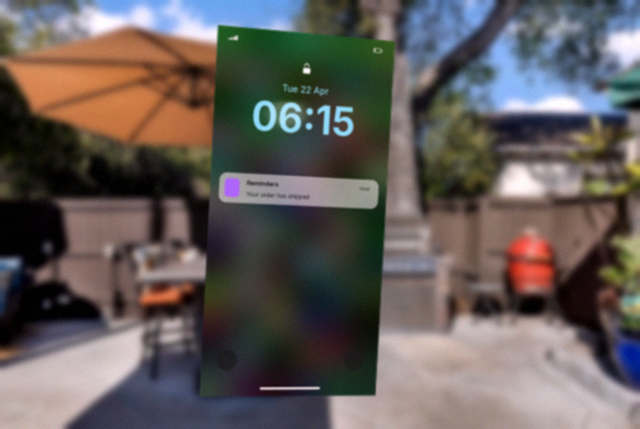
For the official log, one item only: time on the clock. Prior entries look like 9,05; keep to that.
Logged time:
6,15
